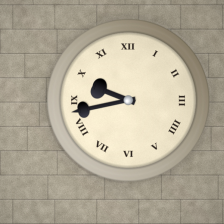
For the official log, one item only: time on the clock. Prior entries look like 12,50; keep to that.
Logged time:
9,43
